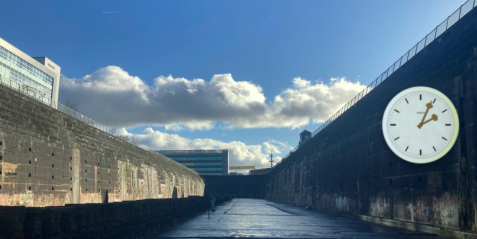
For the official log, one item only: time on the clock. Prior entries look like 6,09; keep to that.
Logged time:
2,04
